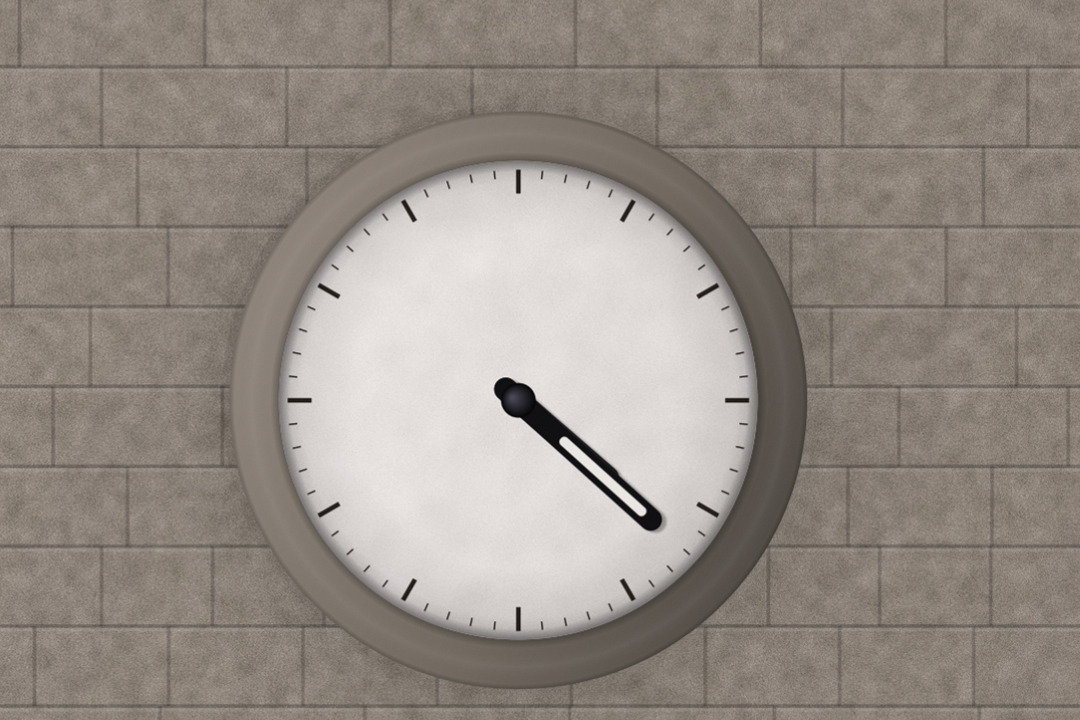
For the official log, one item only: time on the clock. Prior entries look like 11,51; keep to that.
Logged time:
4,22
